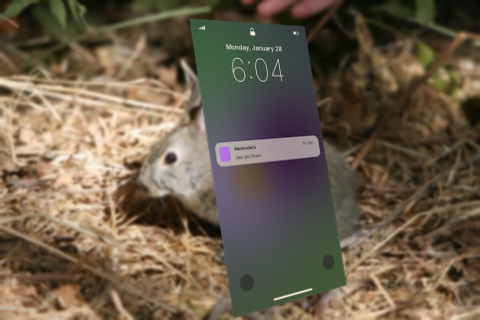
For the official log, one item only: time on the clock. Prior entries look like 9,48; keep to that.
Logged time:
6,04
